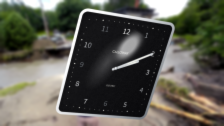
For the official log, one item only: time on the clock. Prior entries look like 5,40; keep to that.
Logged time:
2,10
